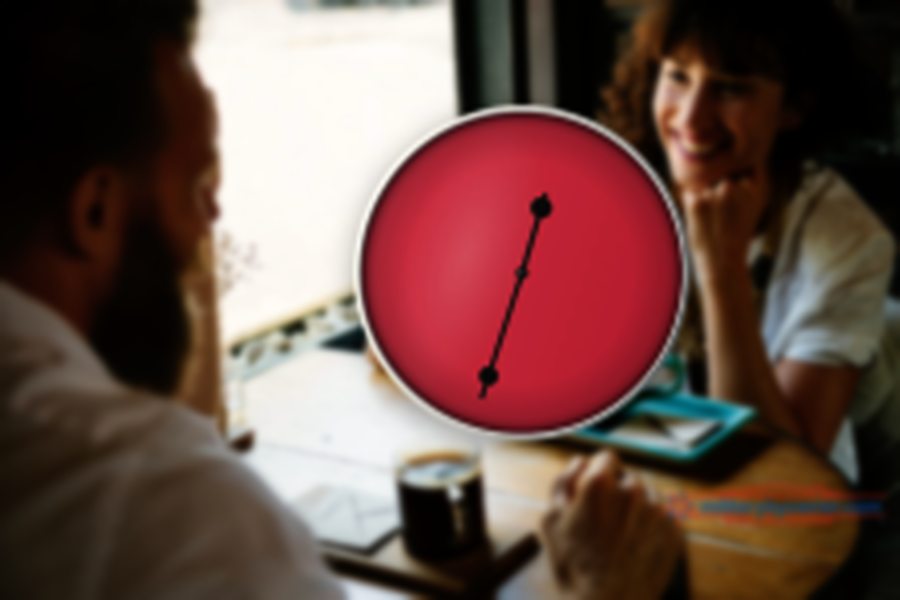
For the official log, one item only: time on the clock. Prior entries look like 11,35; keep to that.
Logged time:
12,33
